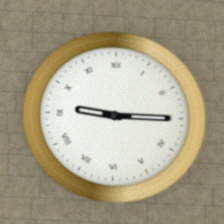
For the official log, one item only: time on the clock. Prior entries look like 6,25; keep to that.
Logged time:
9,15
